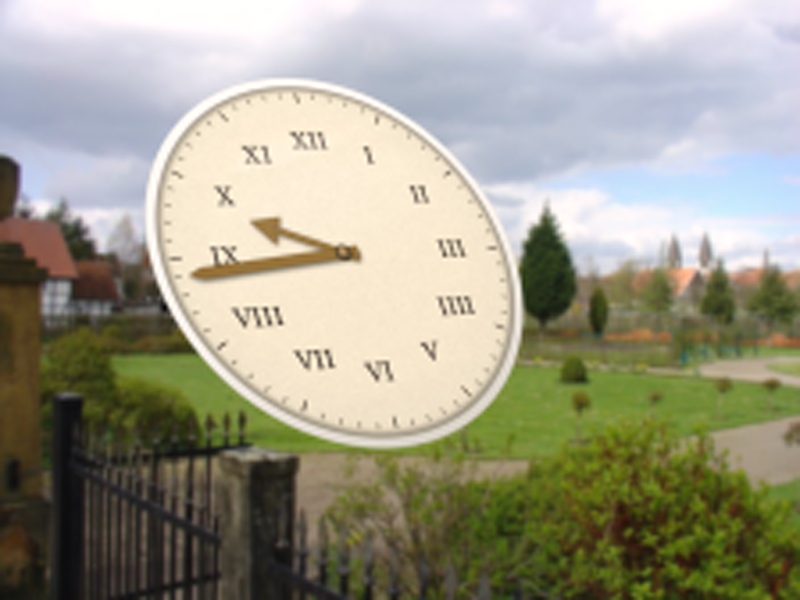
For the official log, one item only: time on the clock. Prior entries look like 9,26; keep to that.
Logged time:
9,44
